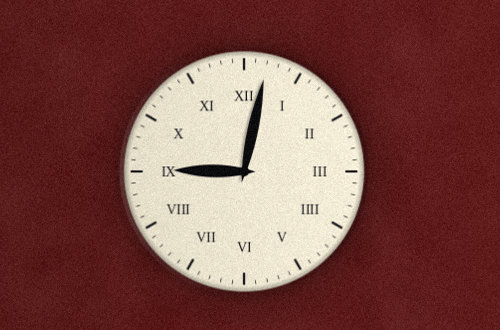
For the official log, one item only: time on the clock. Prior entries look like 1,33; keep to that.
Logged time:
9,02
